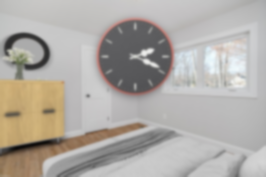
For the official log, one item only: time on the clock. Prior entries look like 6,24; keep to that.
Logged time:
2,19
